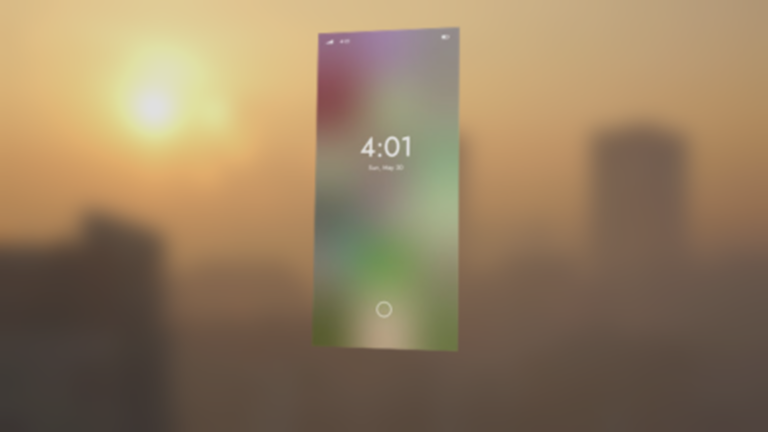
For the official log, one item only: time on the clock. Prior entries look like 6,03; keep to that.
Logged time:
4,01
